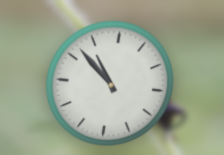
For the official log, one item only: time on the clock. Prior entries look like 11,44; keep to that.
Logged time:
10,52
